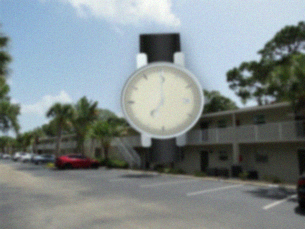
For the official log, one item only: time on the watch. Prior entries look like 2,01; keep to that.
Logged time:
7,00
